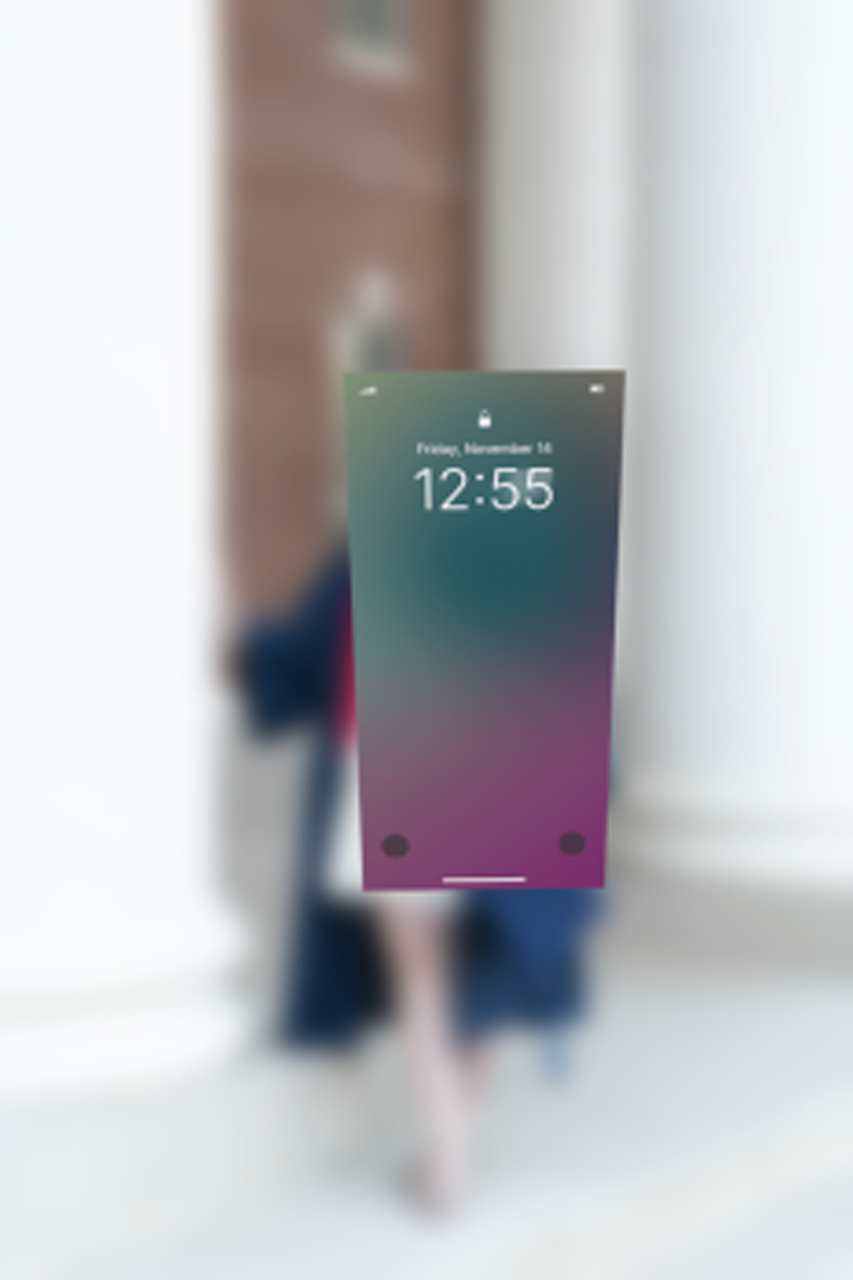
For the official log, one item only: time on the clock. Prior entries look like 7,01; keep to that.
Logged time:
12,55
